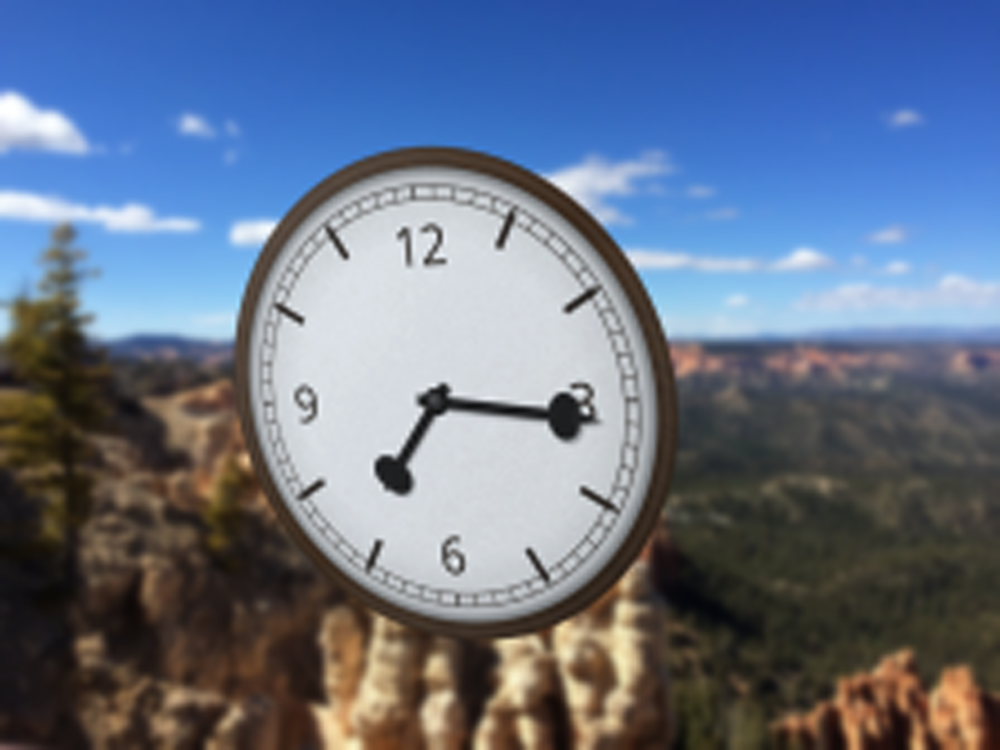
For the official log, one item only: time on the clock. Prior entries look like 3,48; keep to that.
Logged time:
7,16
